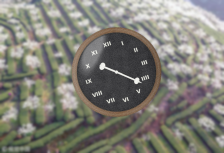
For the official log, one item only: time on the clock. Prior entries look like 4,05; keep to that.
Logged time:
10,22
